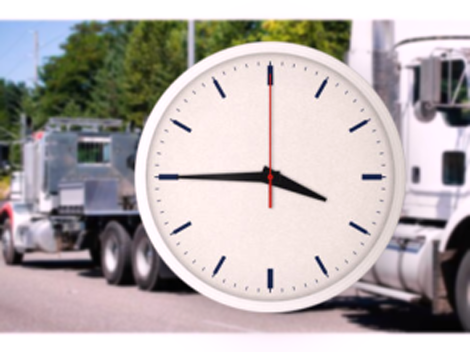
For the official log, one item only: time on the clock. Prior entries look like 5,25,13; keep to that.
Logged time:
3,45,00
